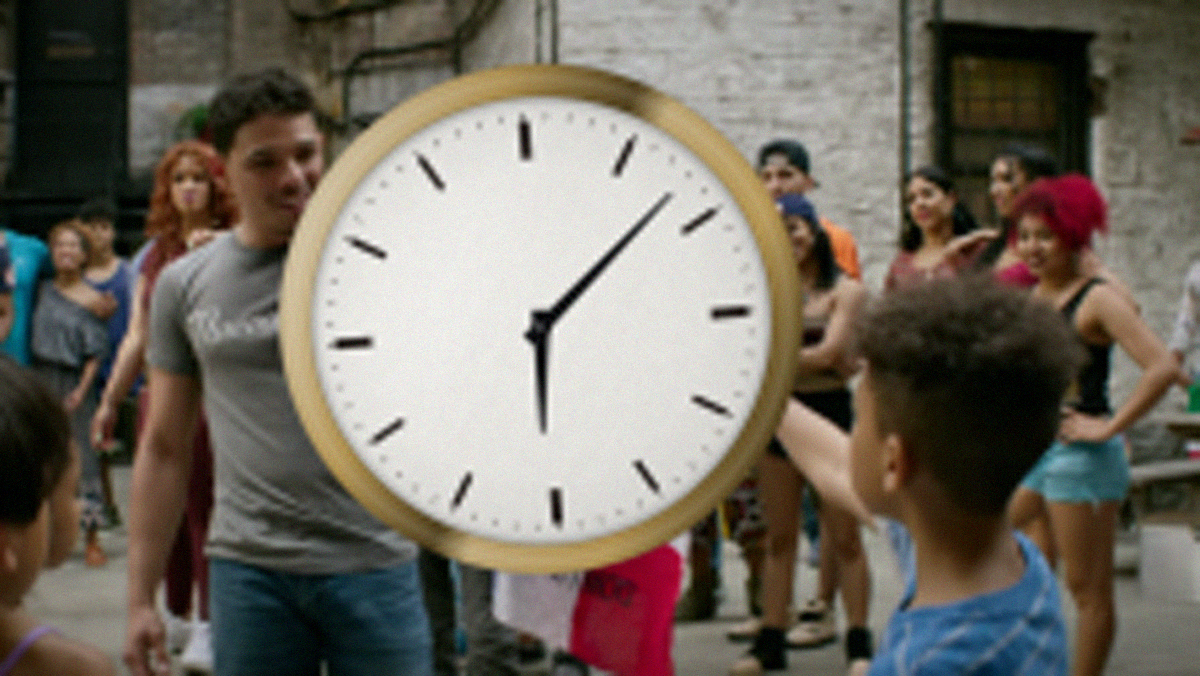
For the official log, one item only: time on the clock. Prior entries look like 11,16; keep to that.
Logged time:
6,08
